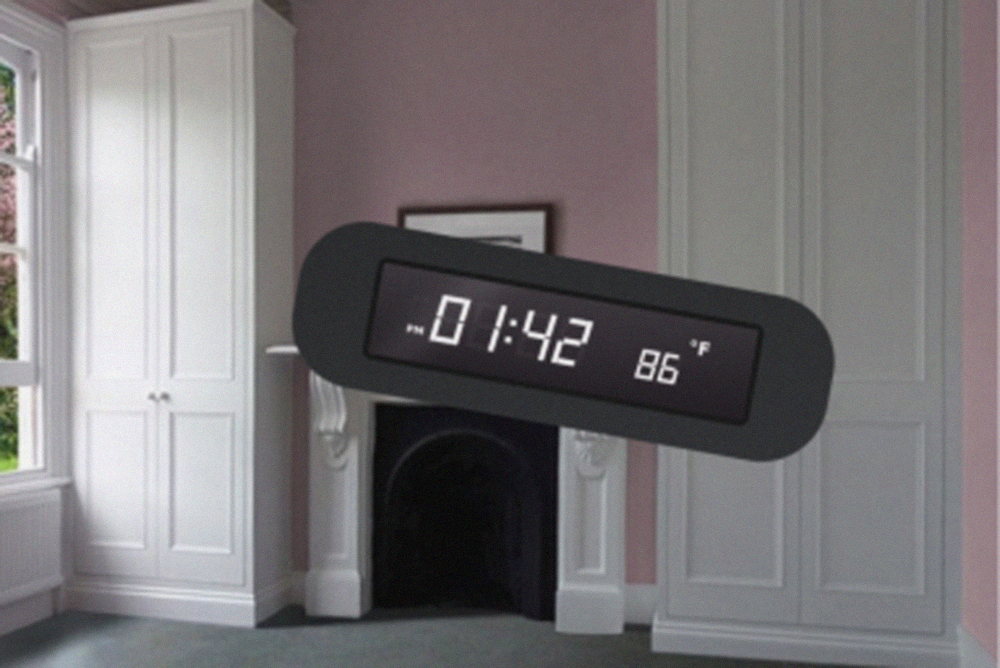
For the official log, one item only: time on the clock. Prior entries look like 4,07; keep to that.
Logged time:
1,42
